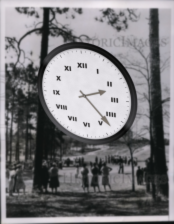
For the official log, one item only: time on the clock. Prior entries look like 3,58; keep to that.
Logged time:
2,23
